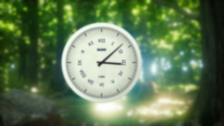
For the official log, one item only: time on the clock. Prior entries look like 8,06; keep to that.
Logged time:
3,08
